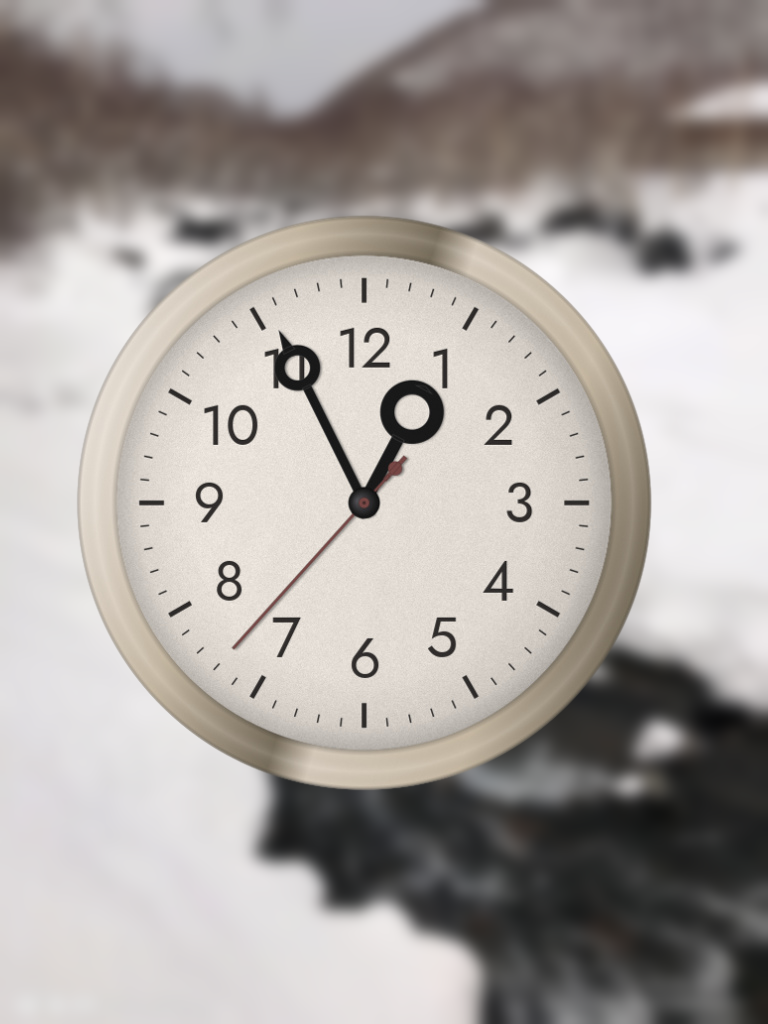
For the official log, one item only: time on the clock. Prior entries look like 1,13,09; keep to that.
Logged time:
12,55,37
